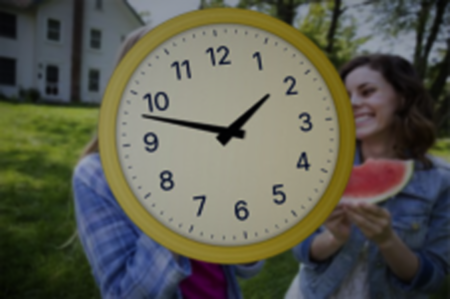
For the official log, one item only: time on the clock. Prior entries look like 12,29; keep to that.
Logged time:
1,48
